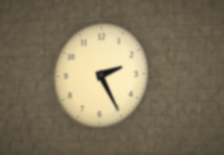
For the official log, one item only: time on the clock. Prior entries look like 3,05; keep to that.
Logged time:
2,25
